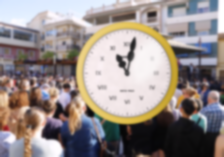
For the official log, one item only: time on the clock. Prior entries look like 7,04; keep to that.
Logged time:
11,02
